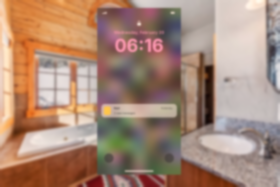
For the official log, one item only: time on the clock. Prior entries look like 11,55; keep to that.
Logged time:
6,16
